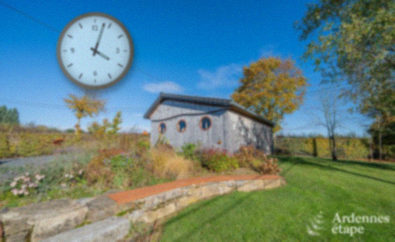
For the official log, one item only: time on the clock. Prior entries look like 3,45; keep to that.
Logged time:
4,03
